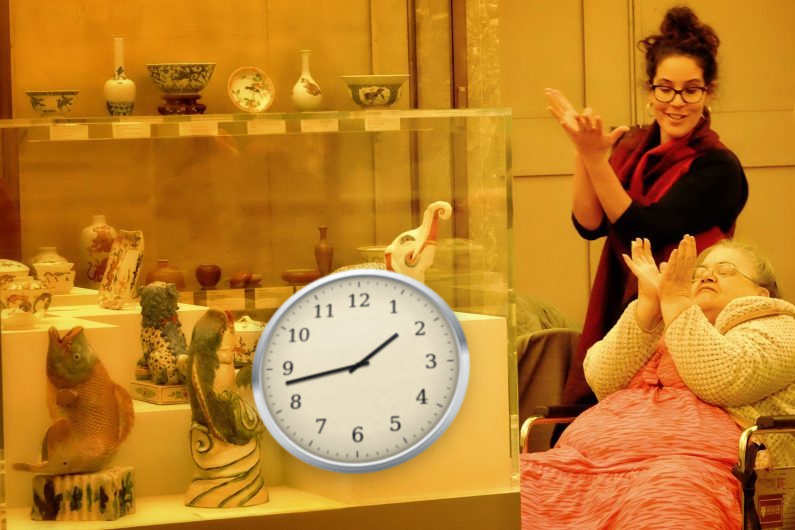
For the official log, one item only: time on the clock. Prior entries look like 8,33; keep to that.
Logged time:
1,43
